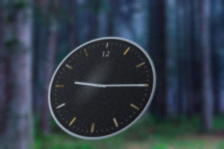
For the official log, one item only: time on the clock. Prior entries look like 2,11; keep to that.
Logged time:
9,15
